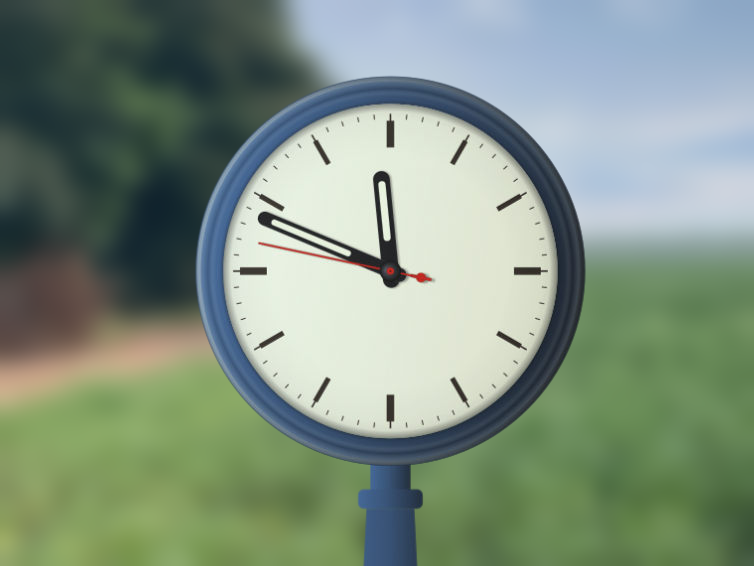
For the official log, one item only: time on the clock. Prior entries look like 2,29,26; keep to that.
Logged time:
11,48,47
